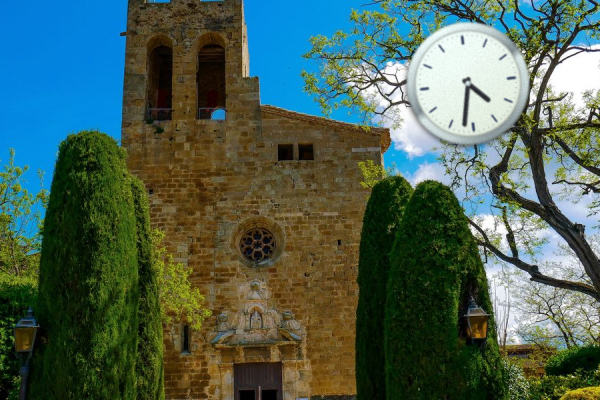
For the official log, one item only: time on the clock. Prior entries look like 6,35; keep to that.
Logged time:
4,32
